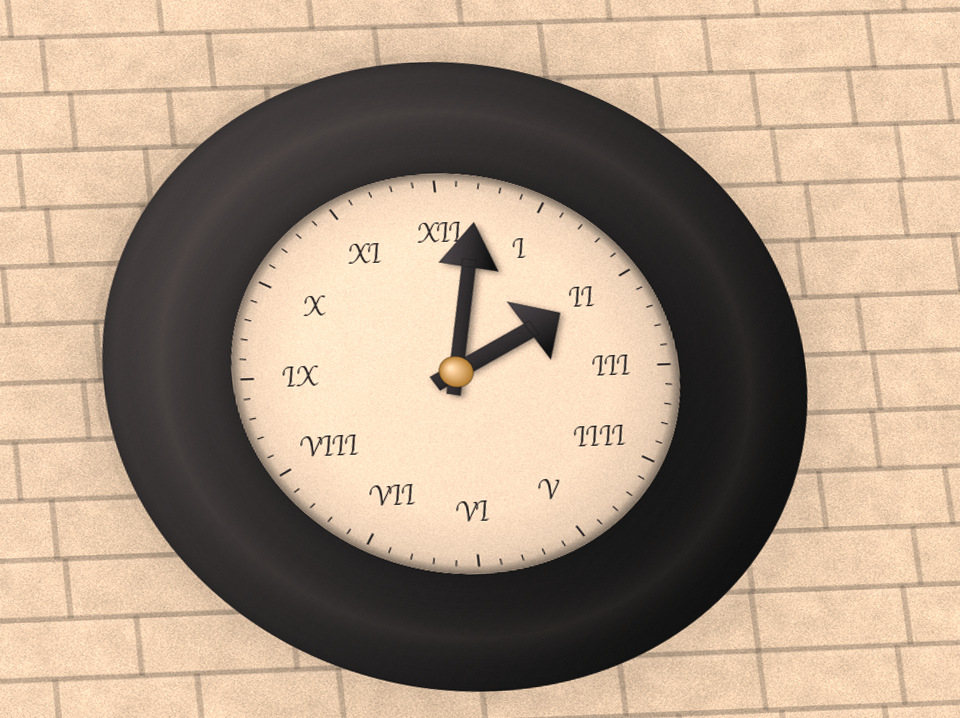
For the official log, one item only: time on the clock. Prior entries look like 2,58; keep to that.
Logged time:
2,02
